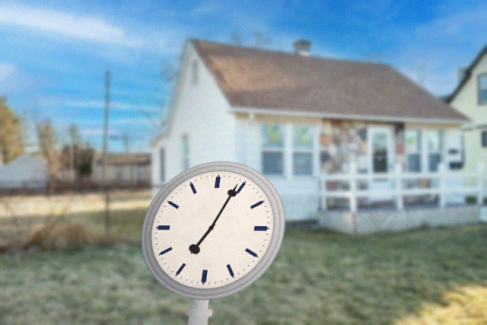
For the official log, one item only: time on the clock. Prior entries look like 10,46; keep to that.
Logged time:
7,04
